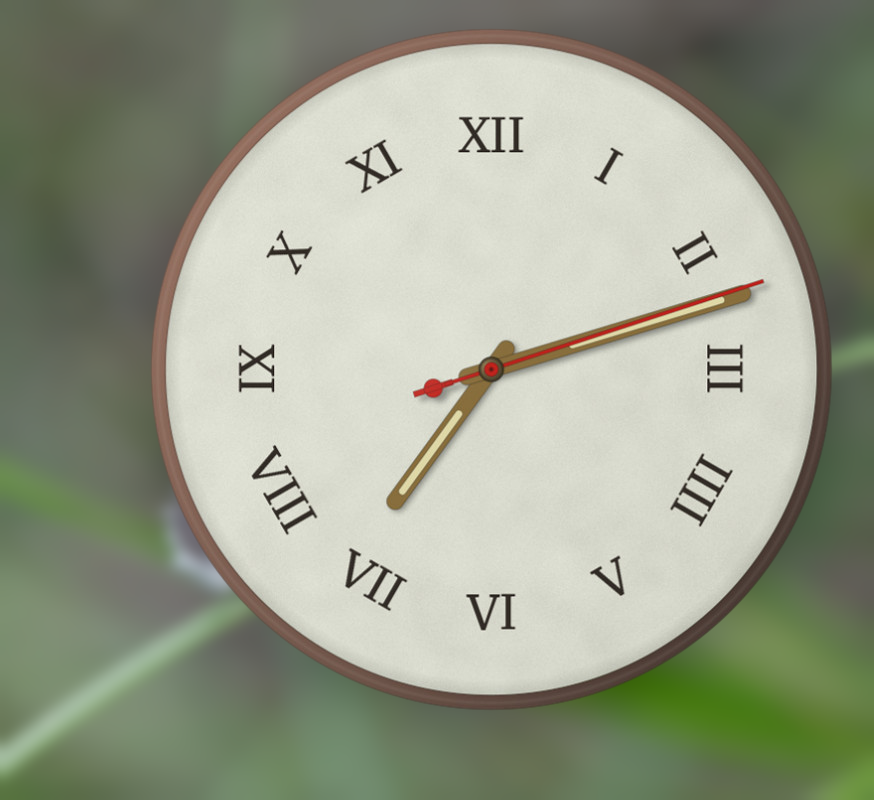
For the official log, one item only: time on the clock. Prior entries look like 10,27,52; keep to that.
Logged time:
7,12,12
